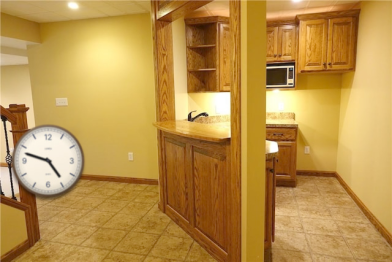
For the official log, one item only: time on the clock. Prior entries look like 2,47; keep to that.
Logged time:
4,48
